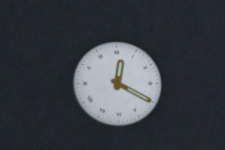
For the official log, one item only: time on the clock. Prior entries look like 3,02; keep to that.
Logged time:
12,20
